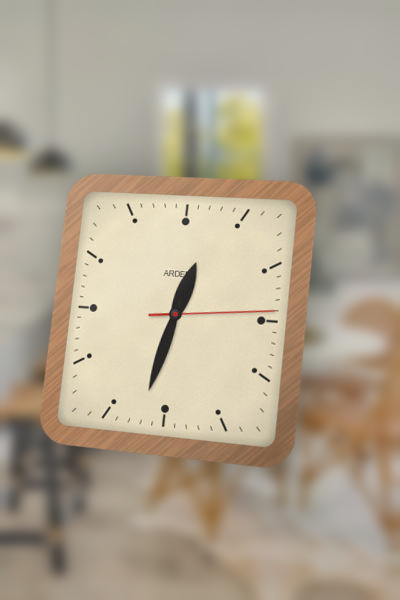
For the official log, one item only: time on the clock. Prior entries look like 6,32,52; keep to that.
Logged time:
12,32,14
